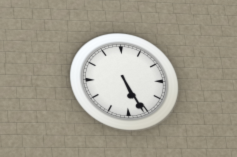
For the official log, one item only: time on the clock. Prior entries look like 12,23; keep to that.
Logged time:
5,26
